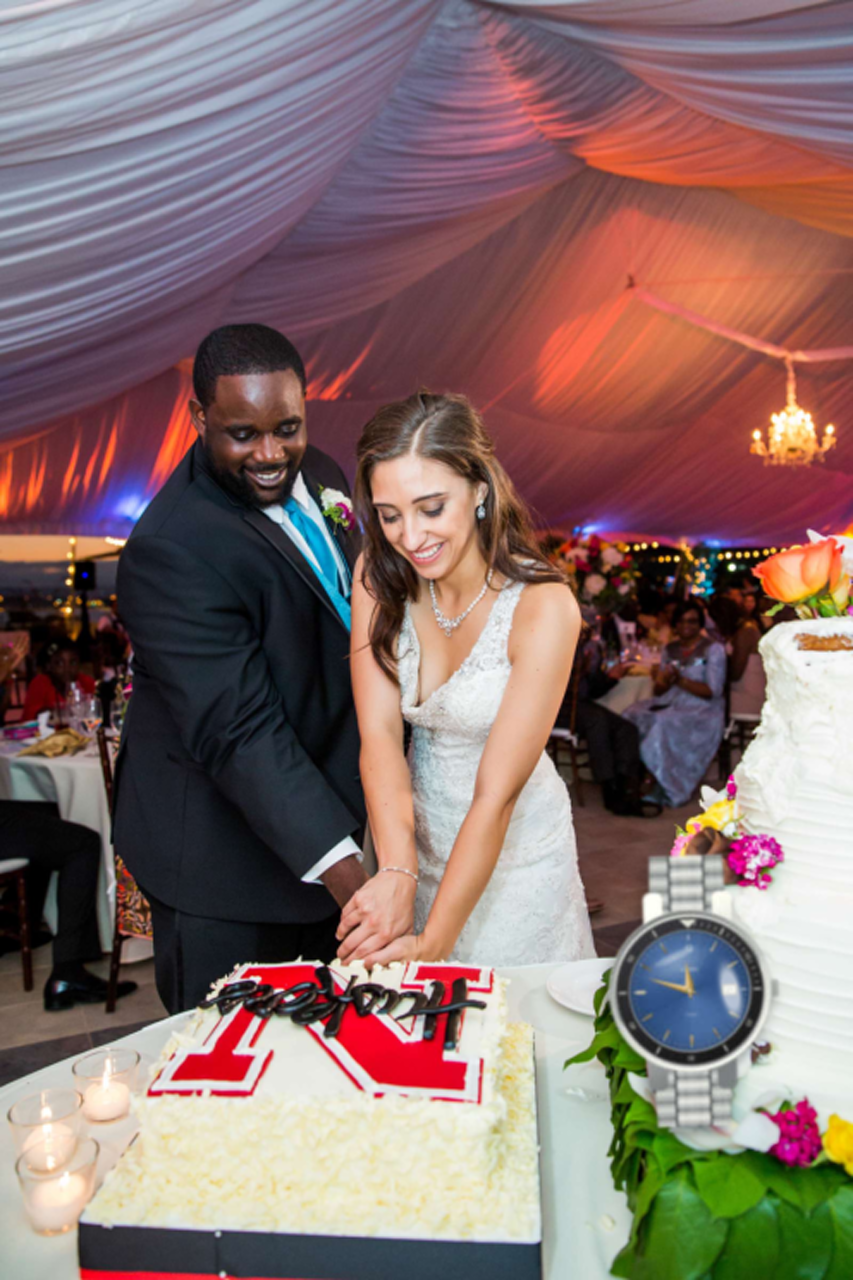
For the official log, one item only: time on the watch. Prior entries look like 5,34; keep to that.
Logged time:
11,48
